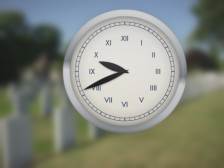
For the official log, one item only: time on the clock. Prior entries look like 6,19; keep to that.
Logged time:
9,41
